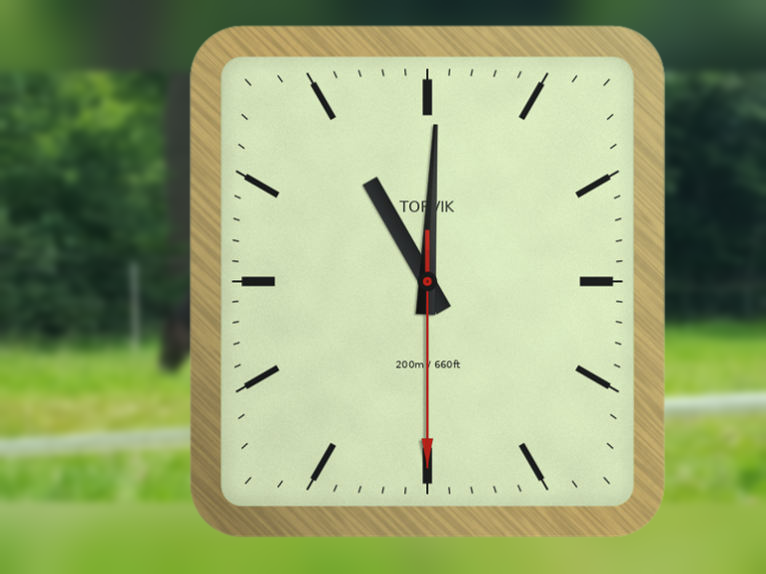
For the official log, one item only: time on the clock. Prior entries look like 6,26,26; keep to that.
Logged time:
11,00,30
